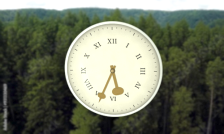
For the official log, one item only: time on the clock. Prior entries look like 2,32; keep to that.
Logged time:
5,34
